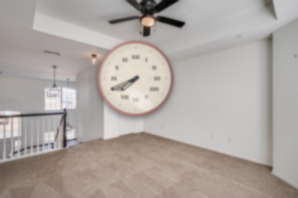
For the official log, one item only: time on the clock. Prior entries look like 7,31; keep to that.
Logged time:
7,41
